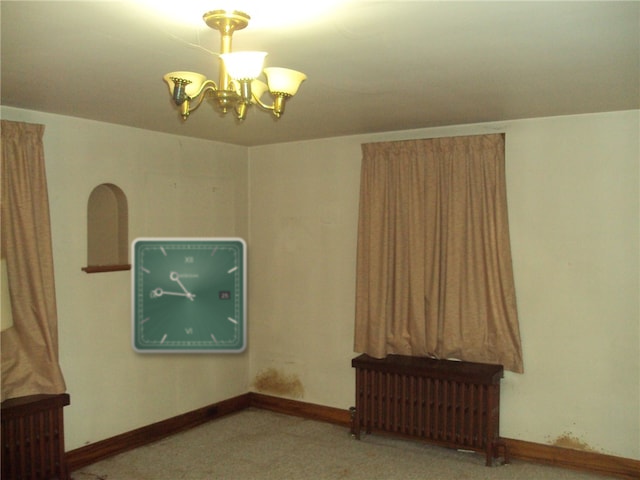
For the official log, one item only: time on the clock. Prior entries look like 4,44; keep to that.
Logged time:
10,46
